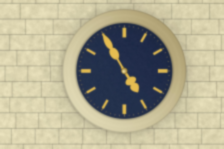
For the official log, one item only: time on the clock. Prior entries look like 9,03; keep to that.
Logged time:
4,55
